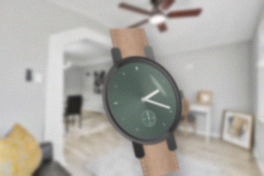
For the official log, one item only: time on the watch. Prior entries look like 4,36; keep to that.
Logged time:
2,19
